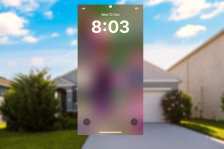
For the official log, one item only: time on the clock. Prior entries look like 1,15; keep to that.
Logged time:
8,03
